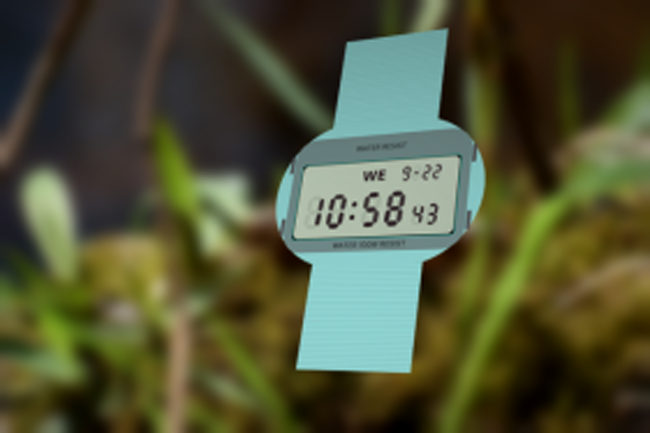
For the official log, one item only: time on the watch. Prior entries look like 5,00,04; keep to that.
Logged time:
10,58,43
